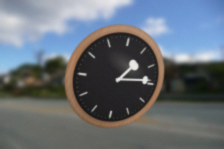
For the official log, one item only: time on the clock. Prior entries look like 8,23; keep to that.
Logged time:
1,14
